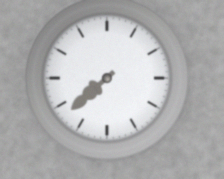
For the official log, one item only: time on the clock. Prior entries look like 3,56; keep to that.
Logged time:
7,38
